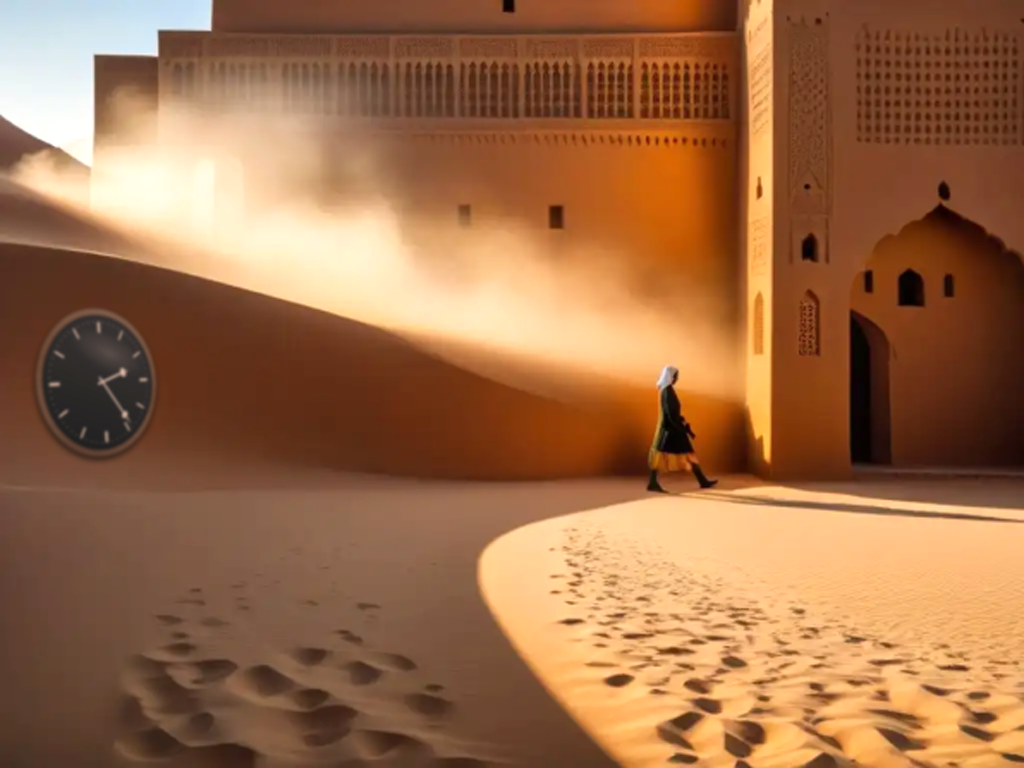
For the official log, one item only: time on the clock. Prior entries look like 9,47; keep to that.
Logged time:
2,24
